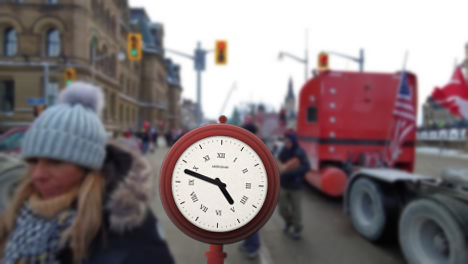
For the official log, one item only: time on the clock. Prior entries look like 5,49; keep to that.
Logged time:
4,48
